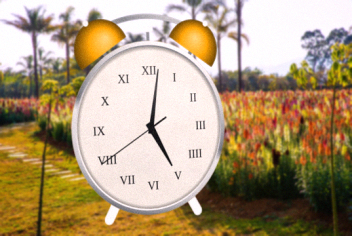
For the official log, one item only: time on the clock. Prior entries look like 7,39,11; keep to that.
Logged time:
5,01,40
